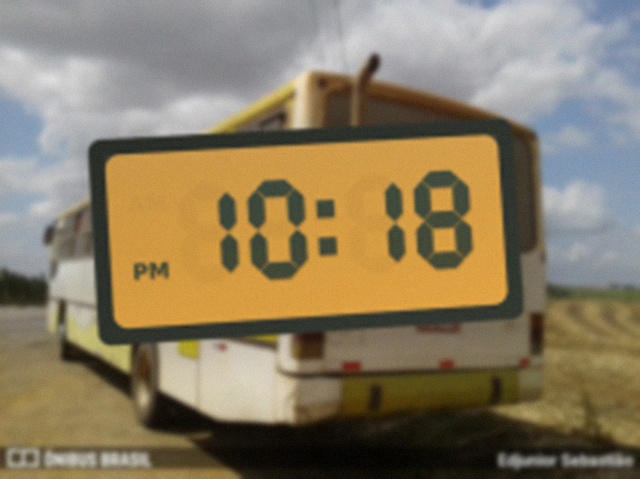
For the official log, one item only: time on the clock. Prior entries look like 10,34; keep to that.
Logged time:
10,18
